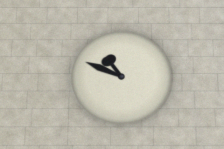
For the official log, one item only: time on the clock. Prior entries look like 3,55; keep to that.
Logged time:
10,49
